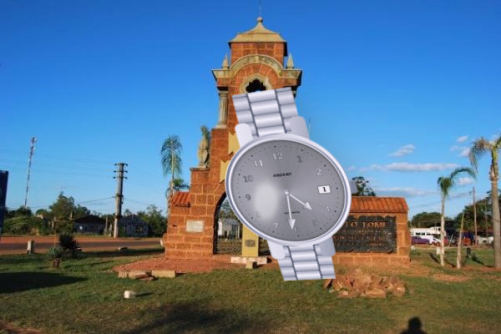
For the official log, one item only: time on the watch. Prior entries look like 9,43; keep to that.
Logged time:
4,31
